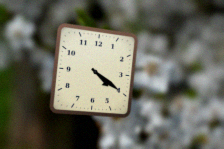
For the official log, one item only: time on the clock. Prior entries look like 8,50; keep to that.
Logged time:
4,20
